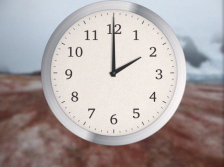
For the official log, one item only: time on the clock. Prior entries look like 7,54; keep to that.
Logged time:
2,00
